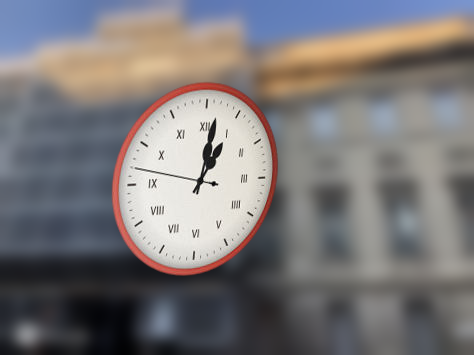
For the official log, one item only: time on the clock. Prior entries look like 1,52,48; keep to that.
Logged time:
1,01,47
